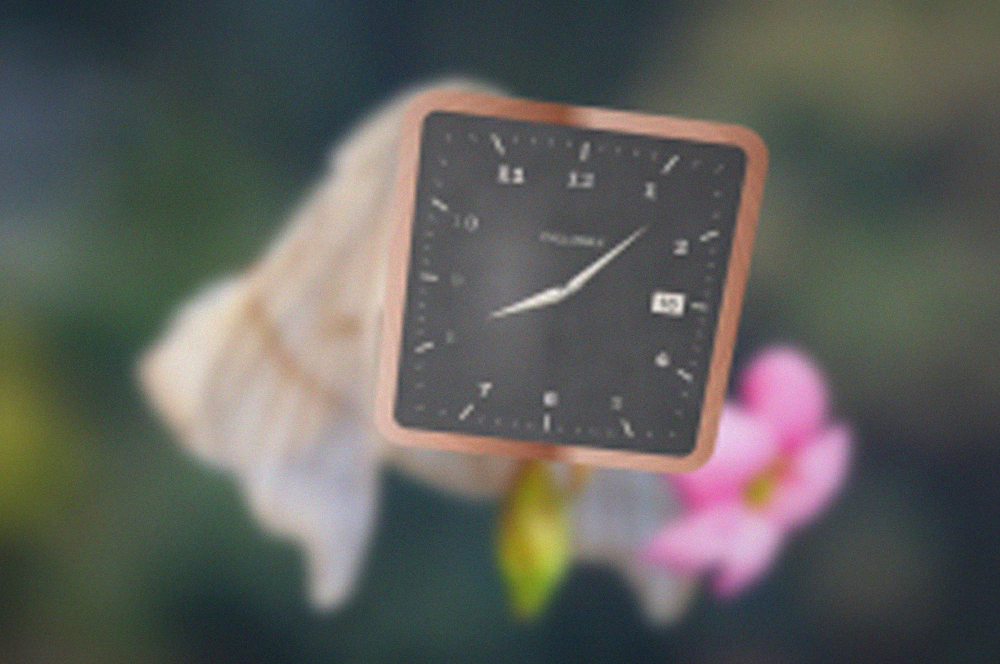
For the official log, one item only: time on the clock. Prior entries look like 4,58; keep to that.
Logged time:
8,07
